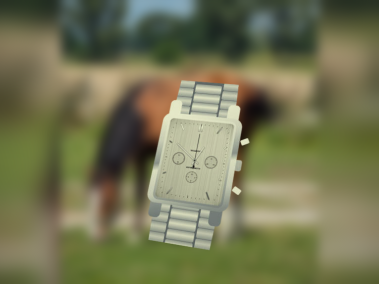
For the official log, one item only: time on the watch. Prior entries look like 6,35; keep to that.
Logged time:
12,51
